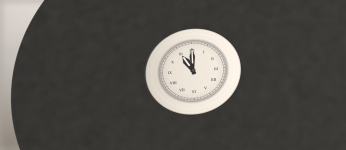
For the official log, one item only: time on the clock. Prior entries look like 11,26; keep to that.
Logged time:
11,00
